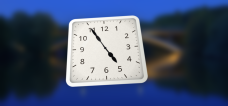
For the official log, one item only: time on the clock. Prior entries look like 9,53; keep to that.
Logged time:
4,55
